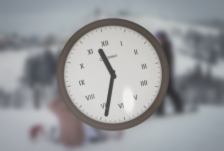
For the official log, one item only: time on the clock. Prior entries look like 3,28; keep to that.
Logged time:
11,34
